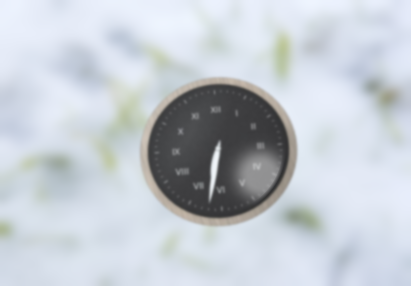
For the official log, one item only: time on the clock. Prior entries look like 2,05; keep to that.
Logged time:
6,32
